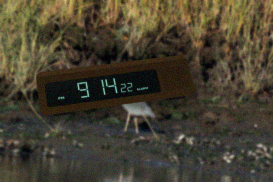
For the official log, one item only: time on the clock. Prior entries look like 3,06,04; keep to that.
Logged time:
9,14,22
